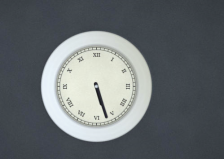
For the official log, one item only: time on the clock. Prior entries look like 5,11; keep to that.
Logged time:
5,27
